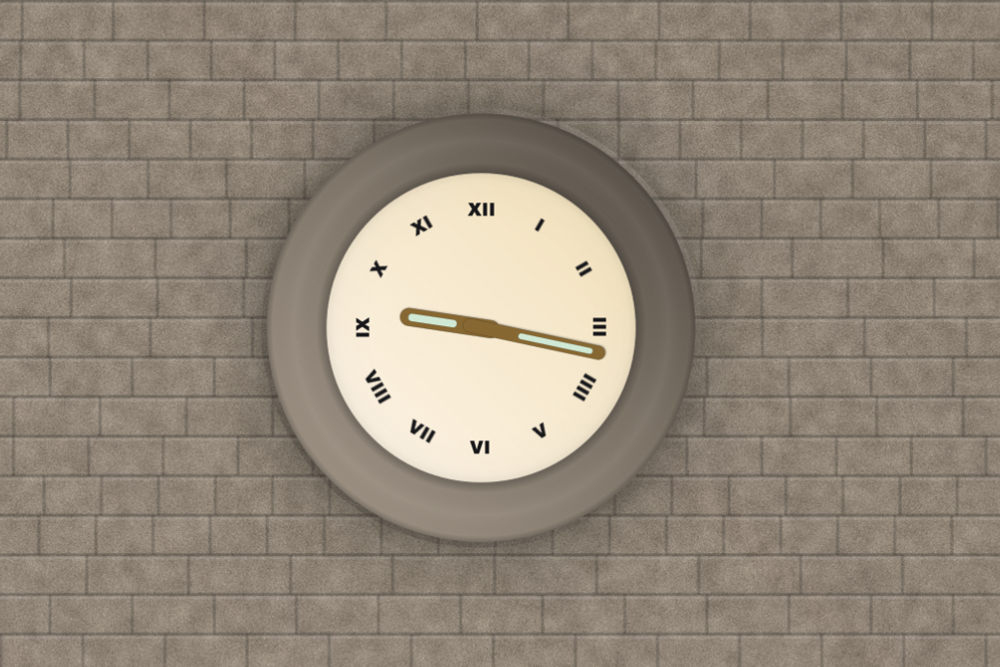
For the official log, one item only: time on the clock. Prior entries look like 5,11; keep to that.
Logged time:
9,17
